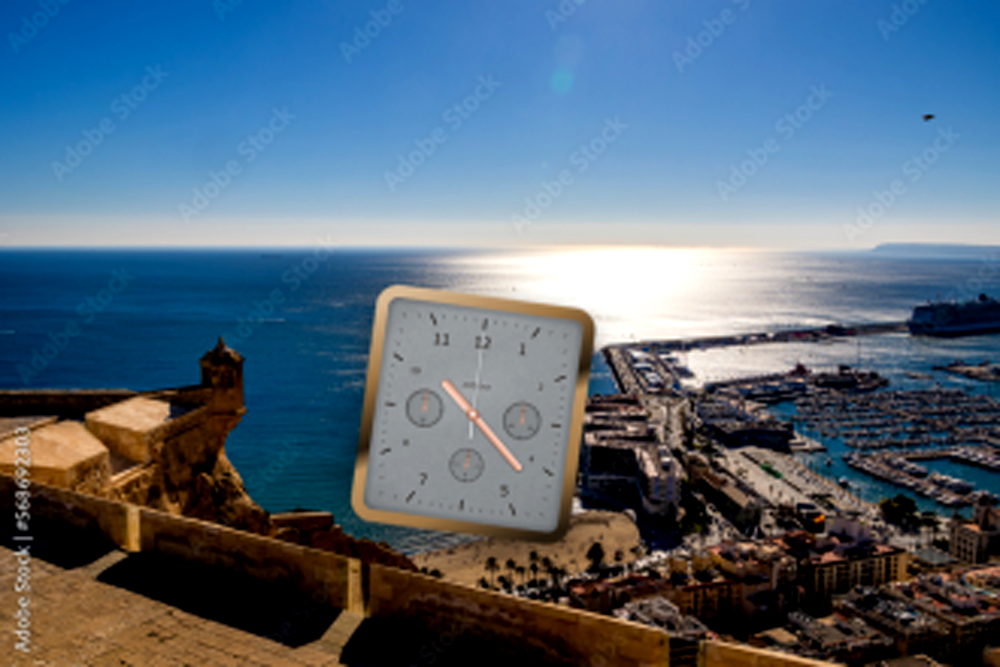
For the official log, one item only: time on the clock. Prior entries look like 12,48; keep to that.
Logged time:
10,22
